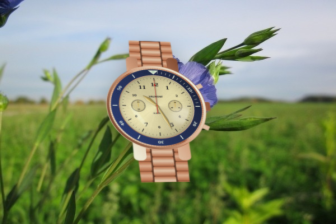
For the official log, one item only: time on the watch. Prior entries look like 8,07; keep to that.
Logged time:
10,26
